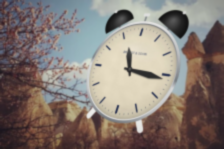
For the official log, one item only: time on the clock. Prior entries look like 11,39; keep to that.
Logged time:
11,16
